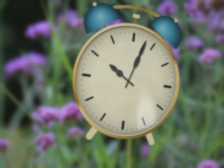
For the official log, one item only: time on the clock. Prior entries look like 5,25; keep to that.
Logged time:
10,03
